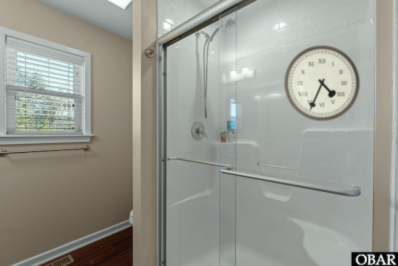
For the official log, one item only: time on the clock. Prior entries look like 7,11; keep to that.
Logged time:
4,34
